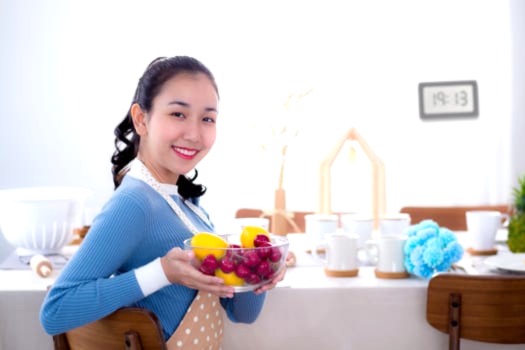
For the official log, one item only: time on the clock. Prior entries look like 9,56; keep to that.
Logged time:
19,13
